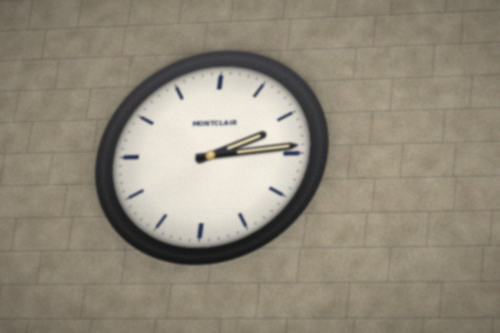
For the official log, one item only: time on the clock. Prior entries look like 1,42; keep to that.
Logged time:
2,14
